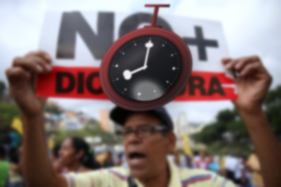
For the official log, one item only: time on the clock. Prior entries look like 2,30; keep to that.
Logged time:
8,00
